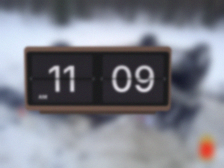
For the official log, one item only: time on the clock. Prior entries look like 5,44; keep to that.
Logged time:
11,09
